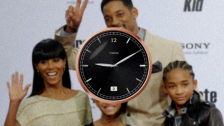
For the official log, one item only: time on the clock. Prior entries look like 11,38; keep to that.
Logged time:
9,10
